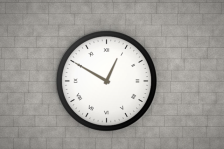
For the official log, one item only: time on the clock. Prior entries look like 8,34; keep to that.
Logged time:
12,50
